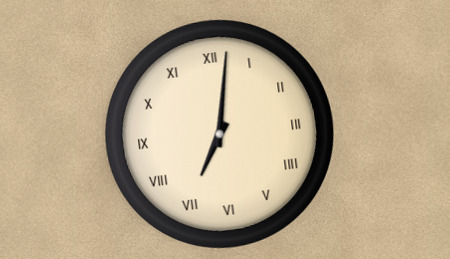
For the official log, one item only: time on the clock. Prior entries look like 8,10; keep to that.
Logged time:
7,02
